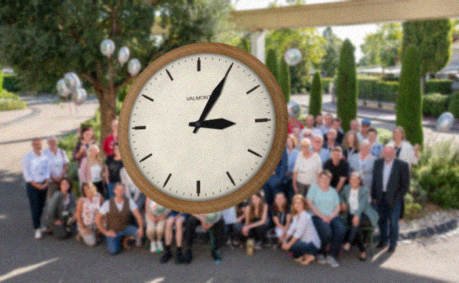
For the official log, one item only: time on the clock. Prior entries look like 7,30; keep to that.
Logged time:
3,05
